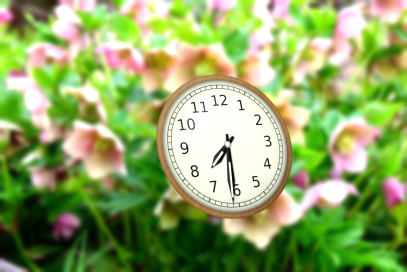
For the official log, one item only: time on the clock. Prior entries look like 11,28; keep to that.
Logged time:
7,31
